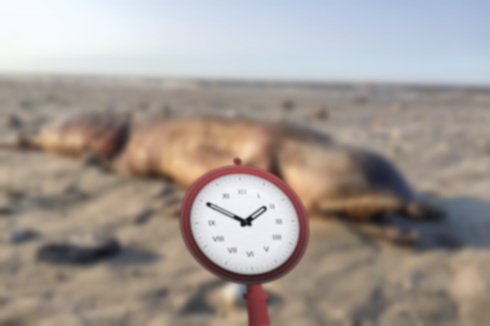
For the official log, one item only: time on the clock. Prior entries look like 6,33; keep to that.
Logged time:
1,50
